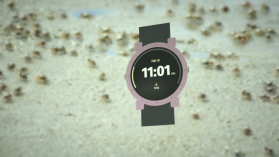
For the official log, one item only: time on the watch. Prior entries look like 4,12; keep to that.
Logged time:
11,01
